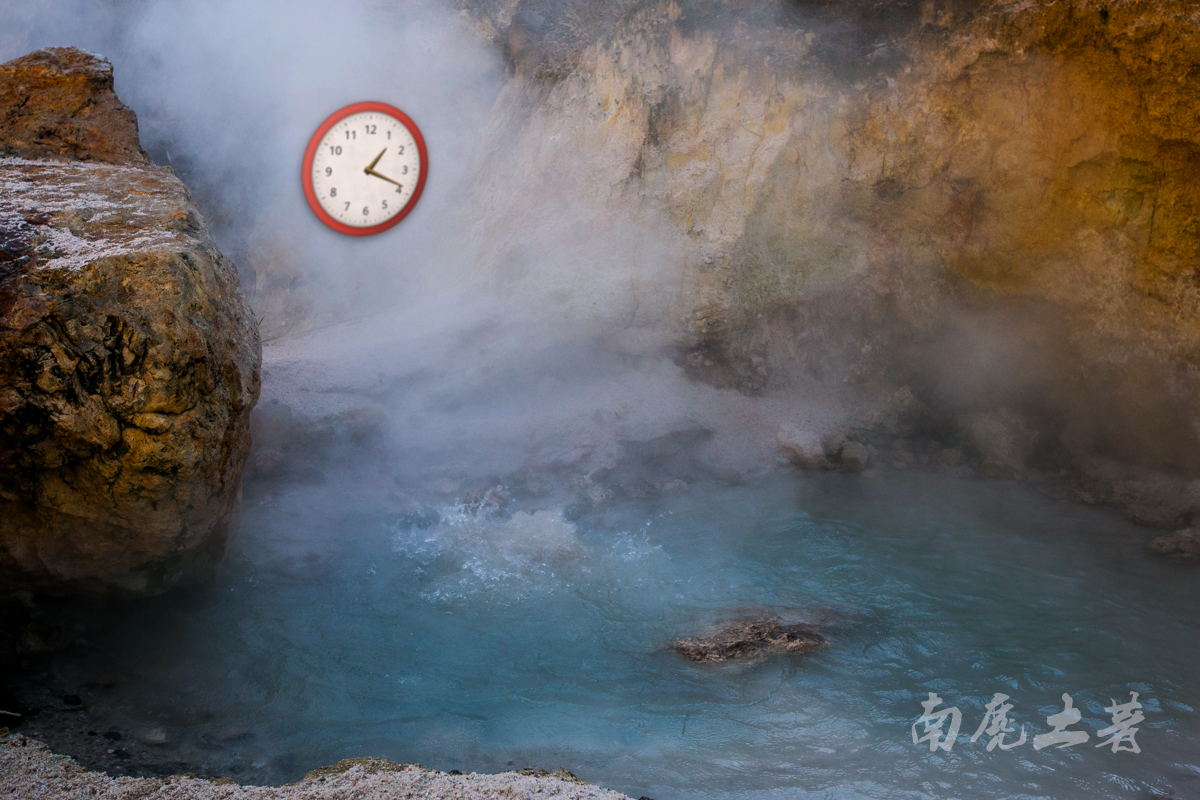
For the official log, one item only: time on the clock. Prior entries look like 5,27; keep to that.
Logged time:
1,19
